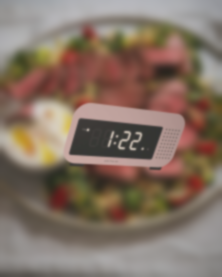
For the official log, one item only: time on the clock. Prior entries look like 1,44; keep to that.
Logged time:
1,22
